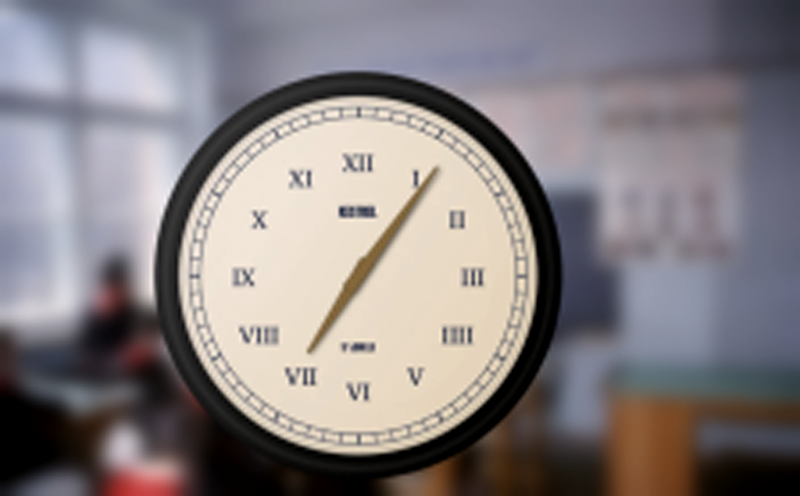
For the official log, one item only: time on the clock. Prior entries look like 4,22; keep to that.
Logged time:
7,06
